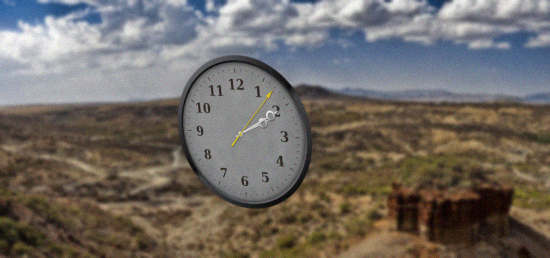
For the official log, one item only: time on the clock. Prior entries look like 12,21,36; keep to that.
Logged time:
2,10,07
